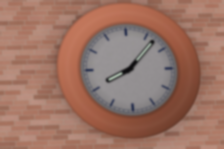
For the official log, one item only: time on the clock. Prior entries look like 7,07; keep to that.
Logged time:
8,07
